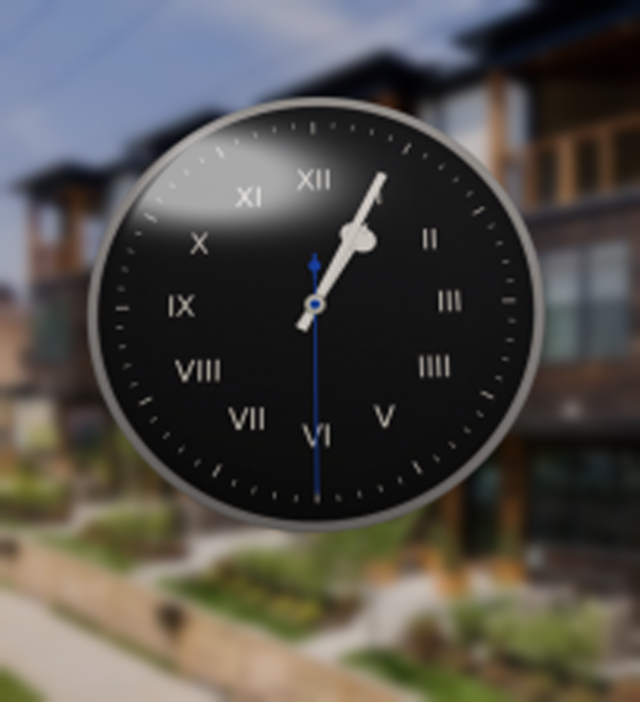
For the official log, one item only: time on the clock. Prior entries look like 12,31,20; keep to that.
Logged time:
1,04,30
